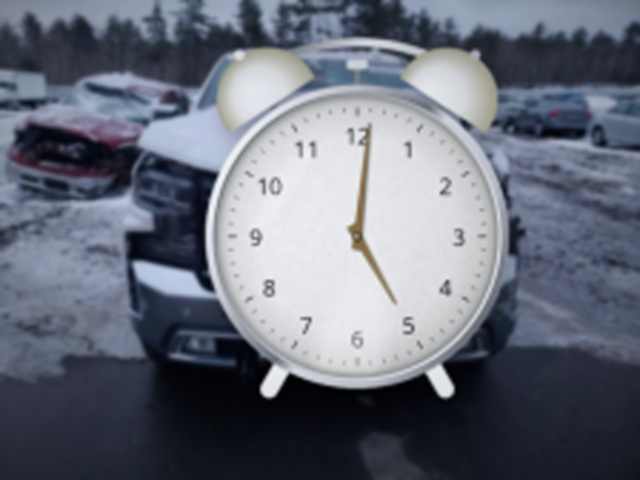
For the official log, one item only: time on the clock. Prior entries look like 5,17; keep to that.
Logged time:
5,01
